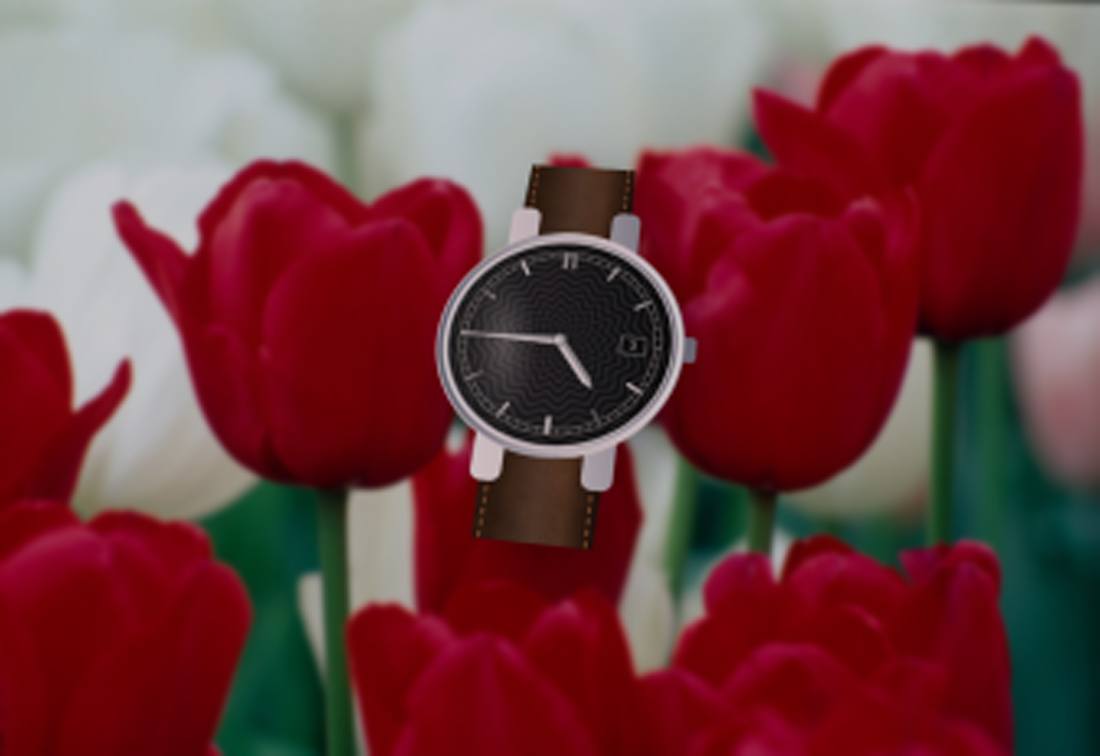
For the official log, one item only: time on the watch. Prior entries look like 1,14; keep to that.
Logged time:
4,45
